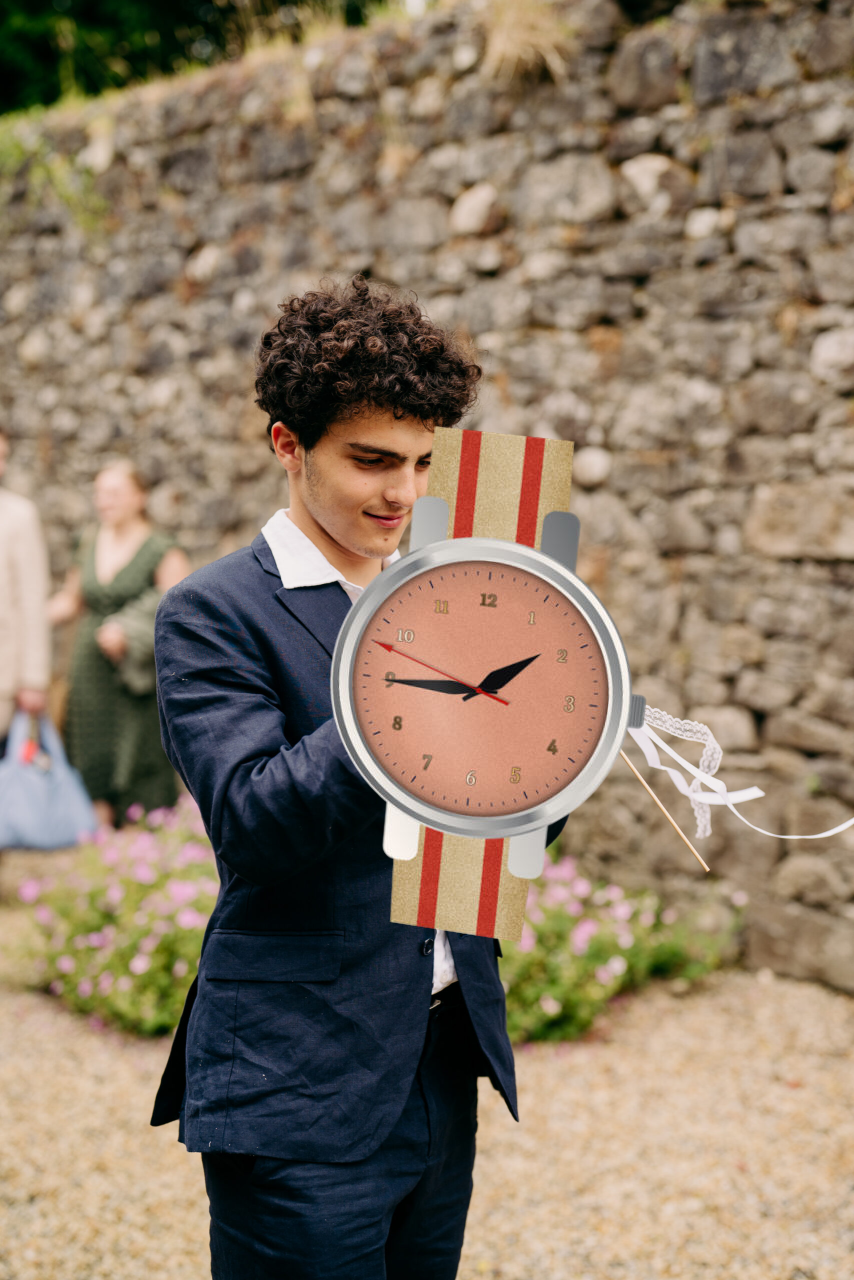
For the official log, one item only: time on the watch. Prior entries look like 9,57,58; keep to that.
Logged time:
1,44,48
